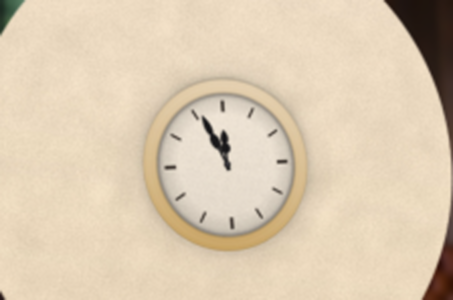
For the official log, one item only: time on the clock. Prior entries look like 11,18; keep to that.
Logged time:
11,56
